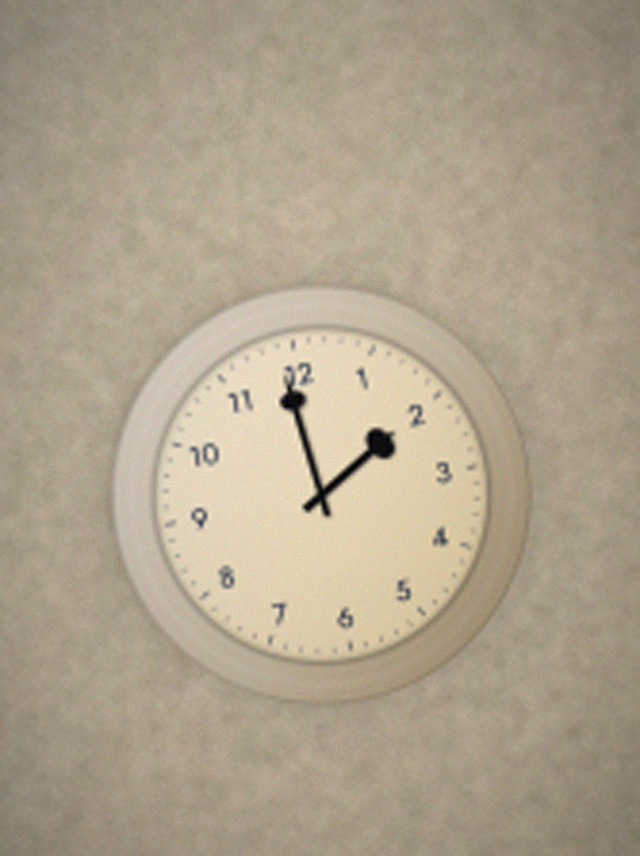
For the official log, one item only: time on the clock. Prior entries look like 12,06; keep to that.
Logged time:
1,59
